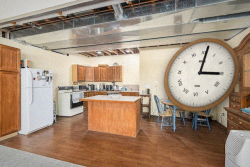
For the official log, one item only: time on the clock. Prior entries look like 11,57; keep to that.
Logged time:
3,01
